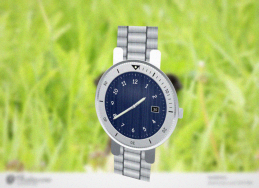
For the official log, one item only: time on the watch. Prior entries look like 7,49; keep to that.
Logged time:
1,39
